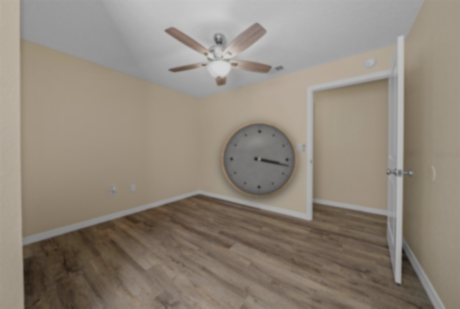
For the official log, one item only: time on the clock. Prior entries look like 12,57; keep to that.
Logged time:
3,17
